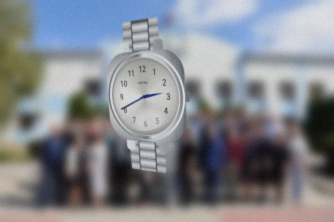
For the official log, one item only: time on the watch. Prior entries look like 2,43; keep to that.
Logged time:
2,41
